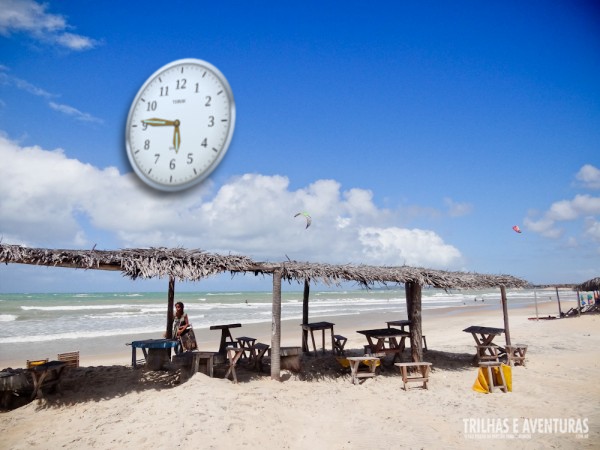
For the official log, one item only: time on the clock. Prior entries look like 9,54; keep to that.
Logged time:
5,46
